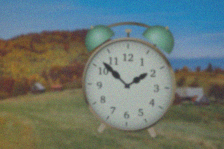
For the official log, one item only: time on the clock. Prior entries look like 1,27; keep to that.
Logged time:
1,52
